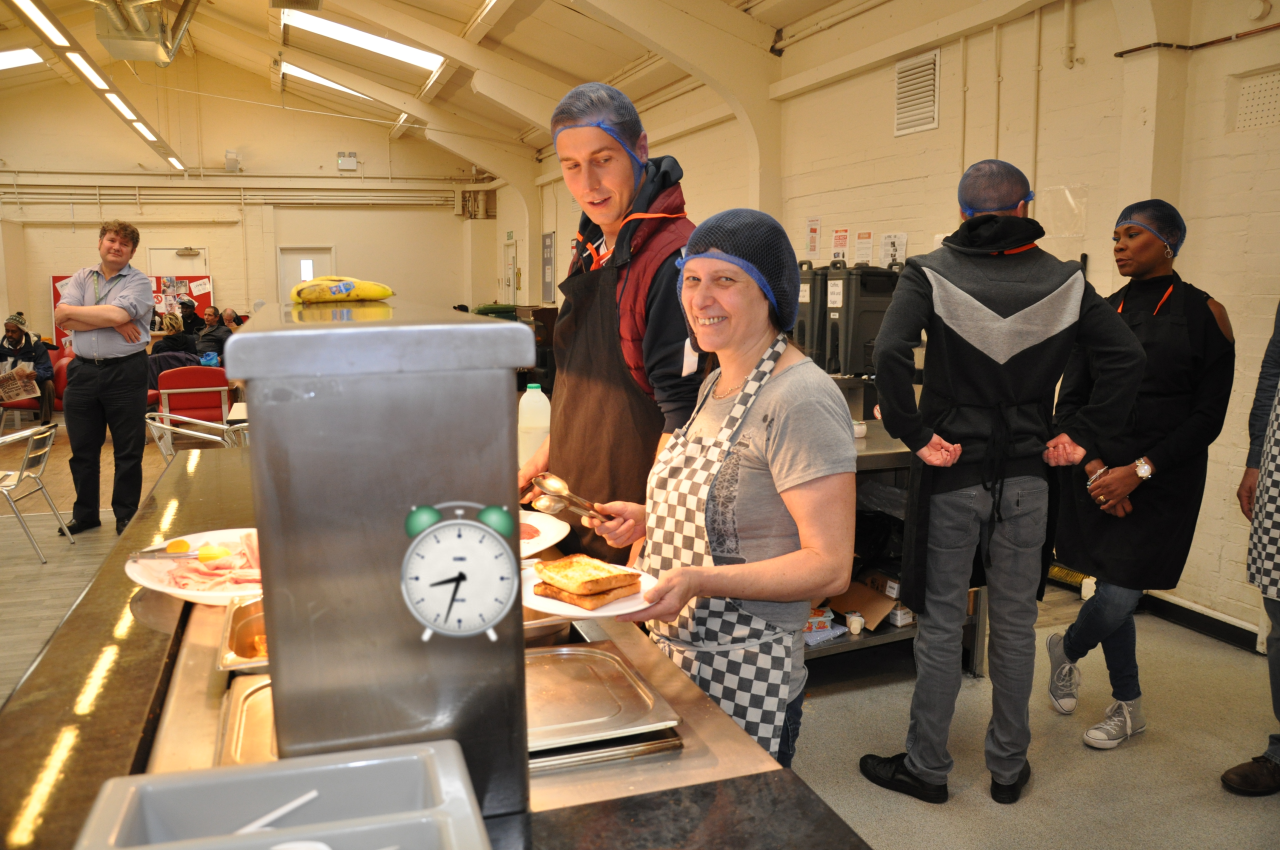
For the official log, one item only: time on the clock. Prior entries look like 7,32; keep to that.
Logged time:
8,33
